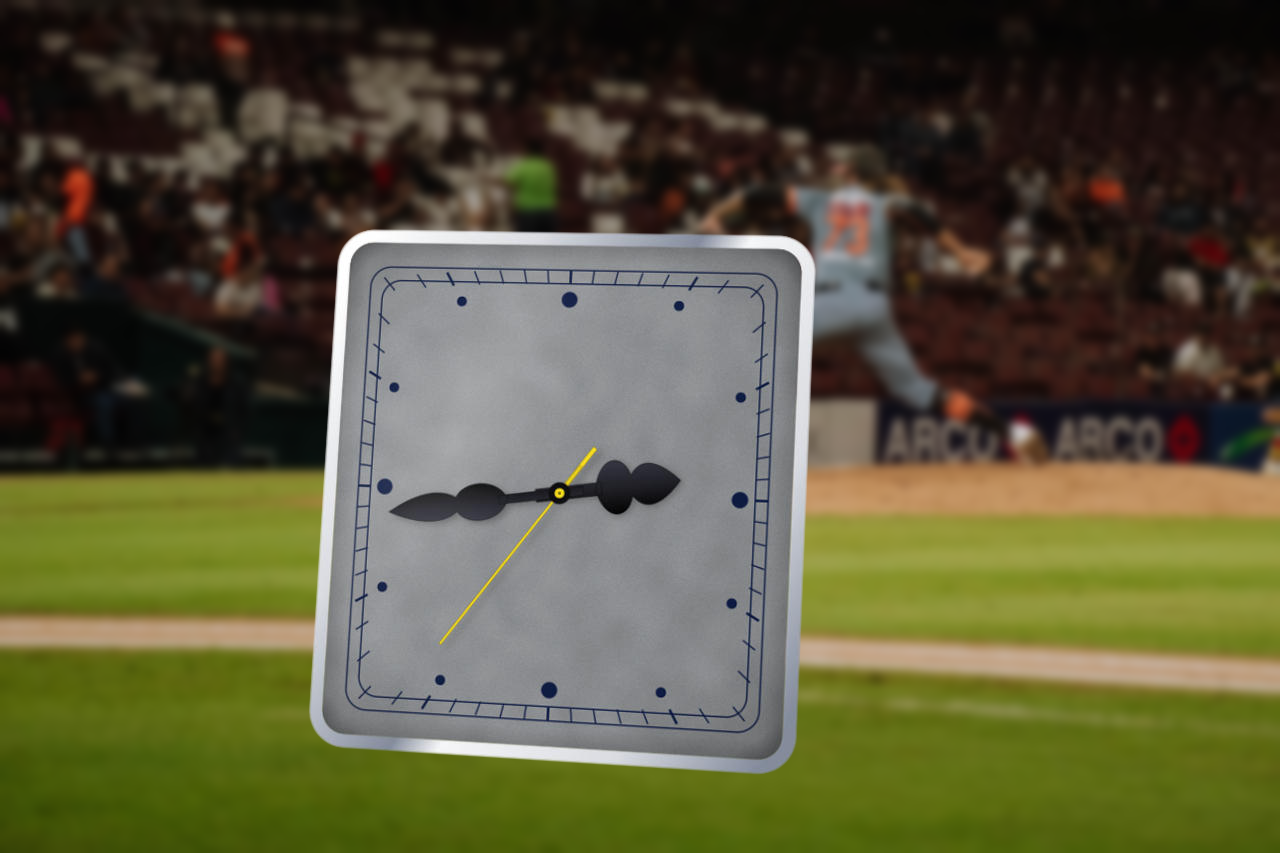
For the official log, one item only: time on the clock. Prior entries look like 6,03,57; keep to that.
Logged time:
2,43,36
